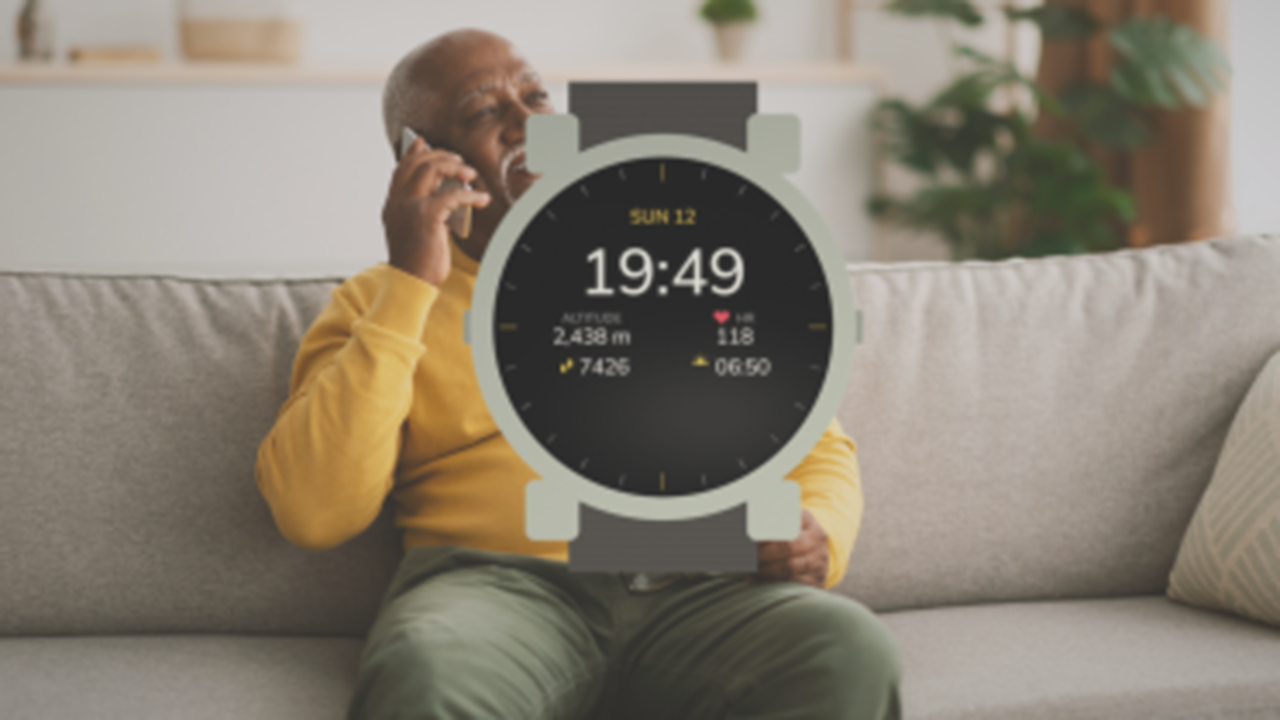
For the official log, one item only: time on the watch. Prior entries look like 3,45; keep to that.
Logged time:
19,49
